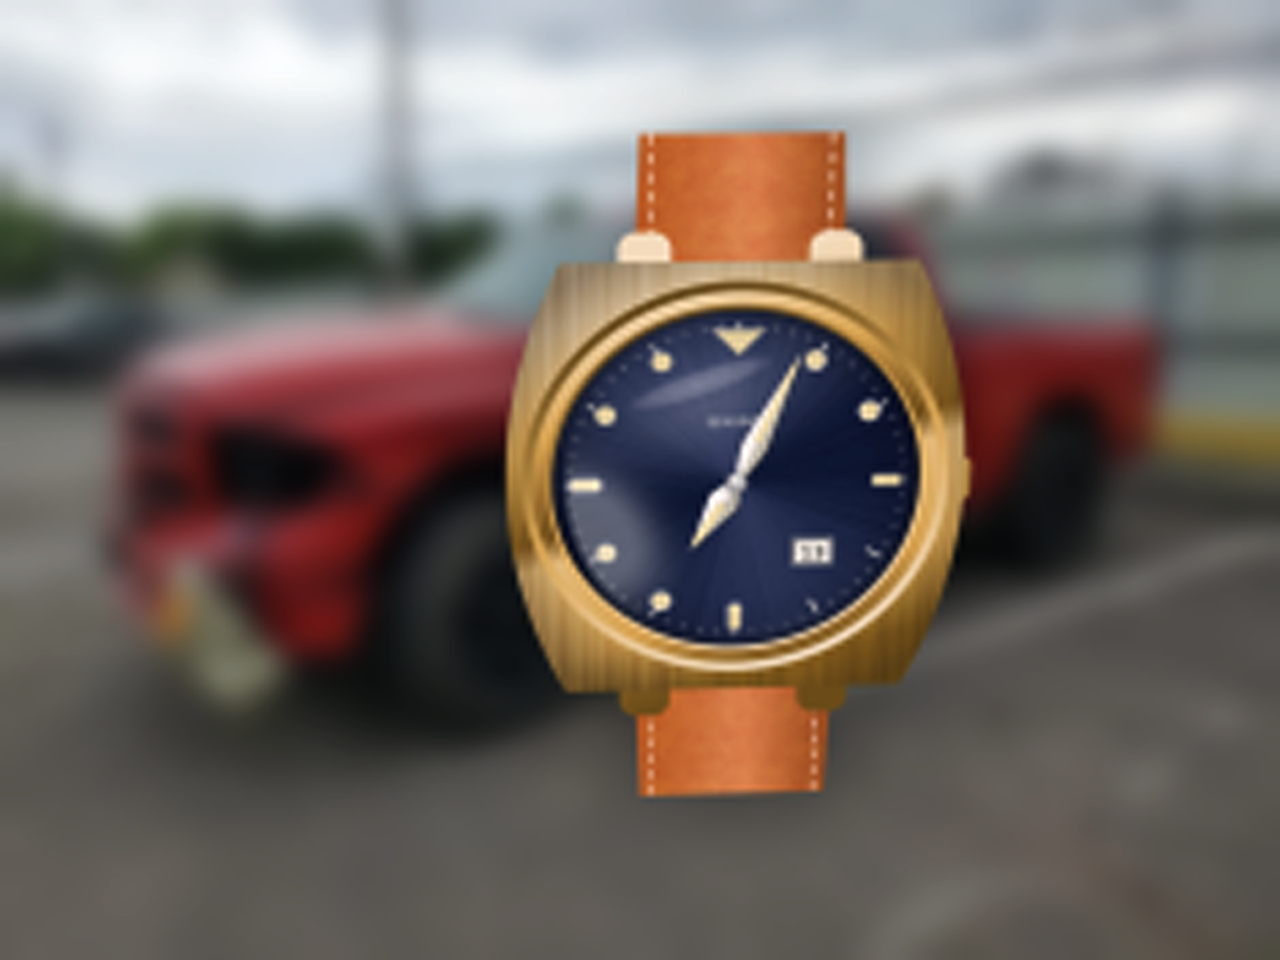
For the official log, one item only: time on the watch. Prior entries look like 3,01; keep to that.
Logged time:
7,04
